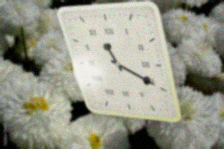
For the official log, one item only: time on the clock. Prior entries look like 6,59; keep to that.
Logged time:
11,20
